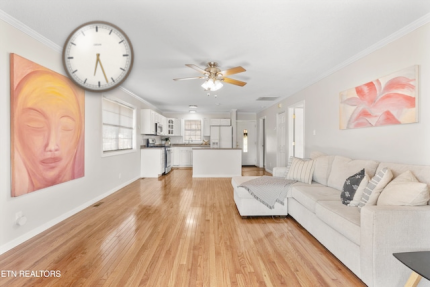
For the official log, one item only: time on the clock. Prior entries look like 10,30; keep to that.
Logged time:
6,27
